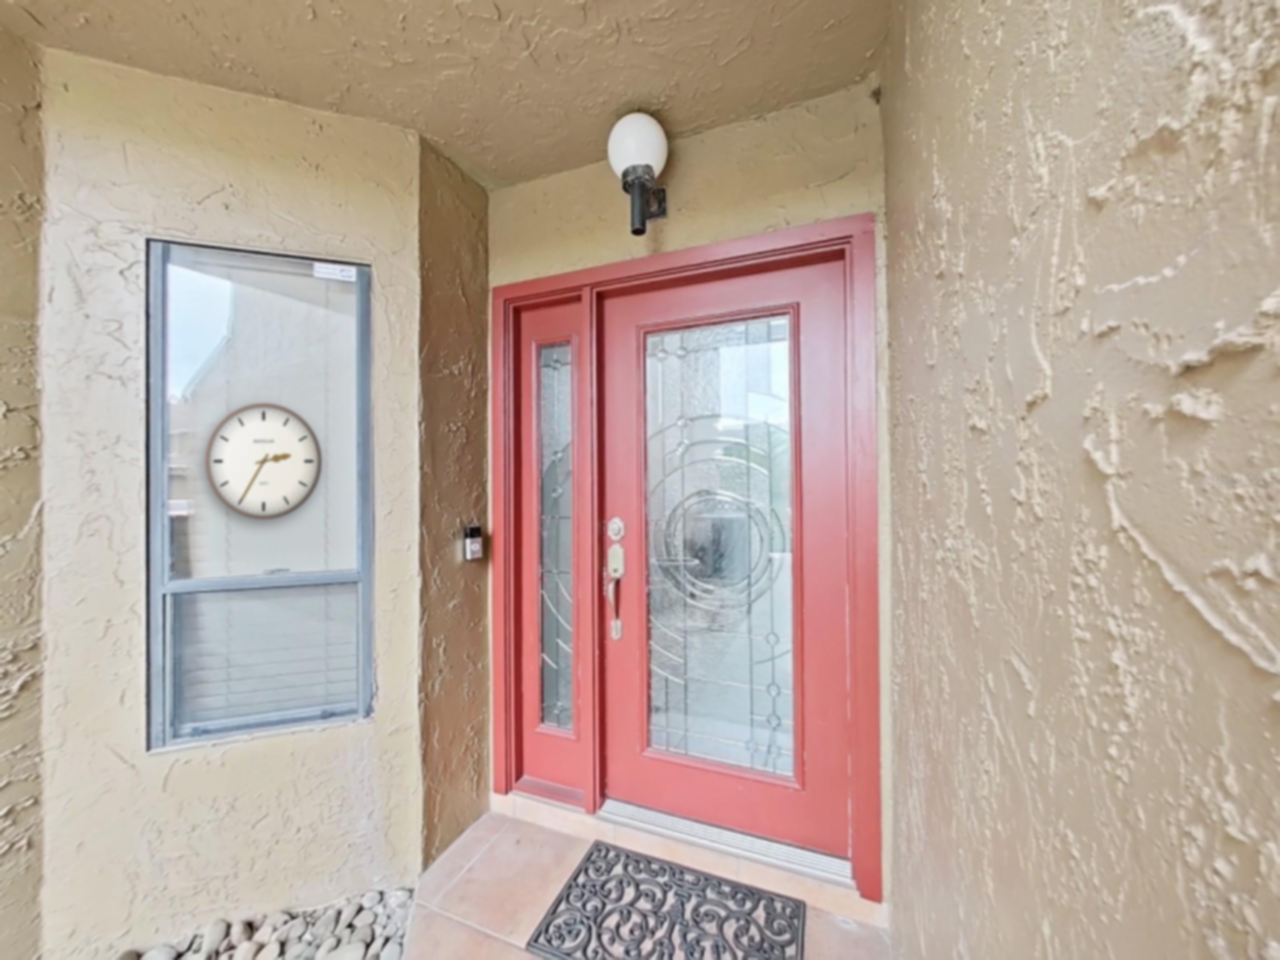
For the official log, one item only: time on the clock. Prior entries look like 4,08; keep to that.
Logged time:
2,35
